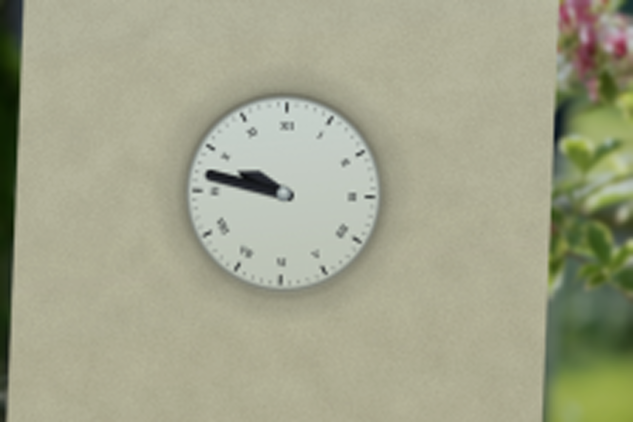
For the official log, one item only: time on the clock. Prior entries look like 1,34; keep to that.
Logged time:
9,47
